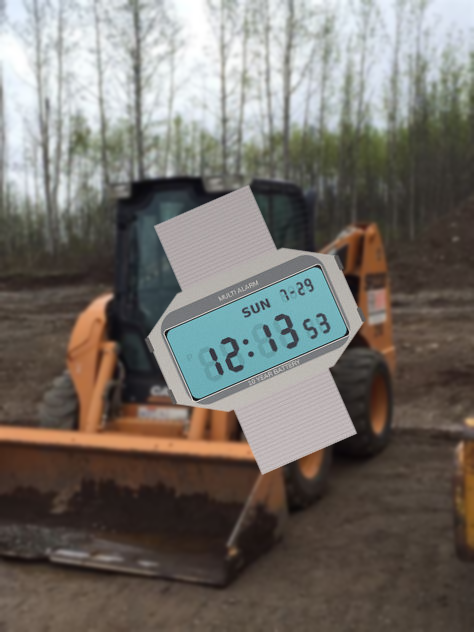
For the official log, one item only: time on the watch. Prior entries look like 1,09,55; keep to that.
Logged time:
12,13,53
